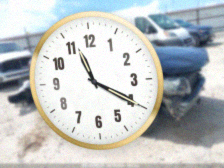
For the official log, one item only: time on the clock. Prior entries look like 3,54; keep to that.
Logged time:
11,20
